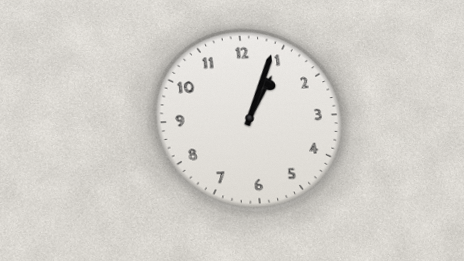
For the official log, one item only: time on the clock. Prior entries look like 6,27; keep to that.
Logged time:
1,04
